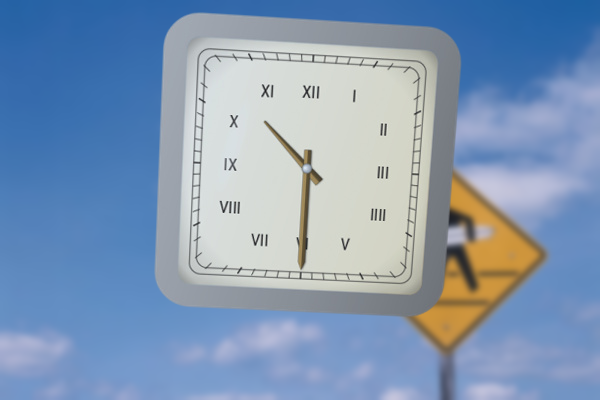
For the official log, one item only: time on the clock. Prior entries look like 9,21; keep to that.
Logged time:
10,30
